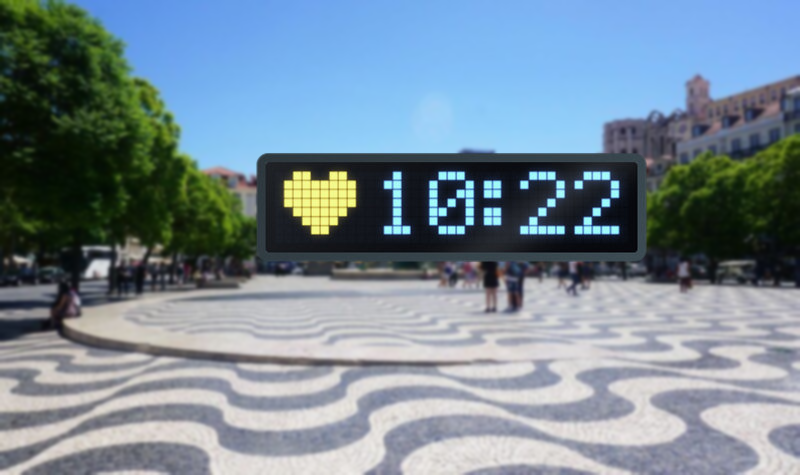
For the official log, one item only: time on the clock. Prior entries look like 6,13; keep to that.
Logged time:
10,22
